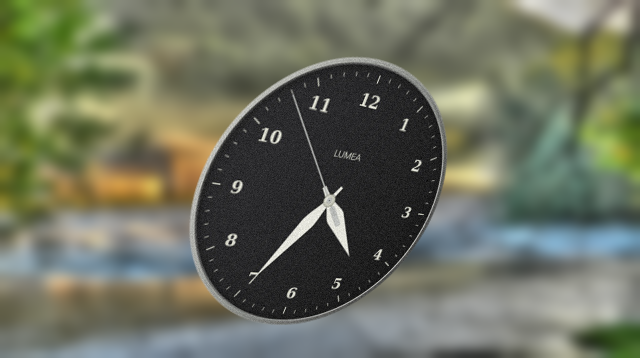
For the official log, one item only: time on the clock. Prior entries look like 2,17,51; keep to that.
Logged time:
4,34,53
